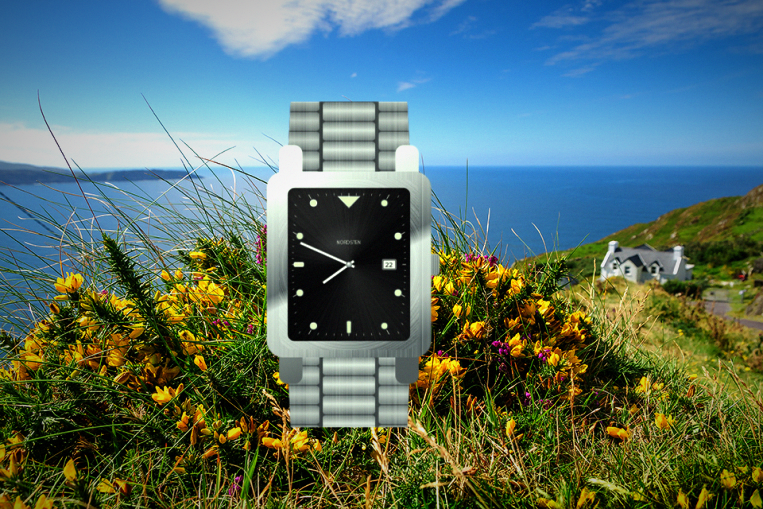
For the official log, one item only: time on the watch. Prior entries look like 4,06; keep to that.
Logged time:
7,49
